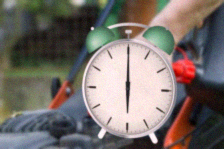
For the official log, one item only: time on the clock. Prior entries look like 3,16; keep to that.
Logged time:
6,00
